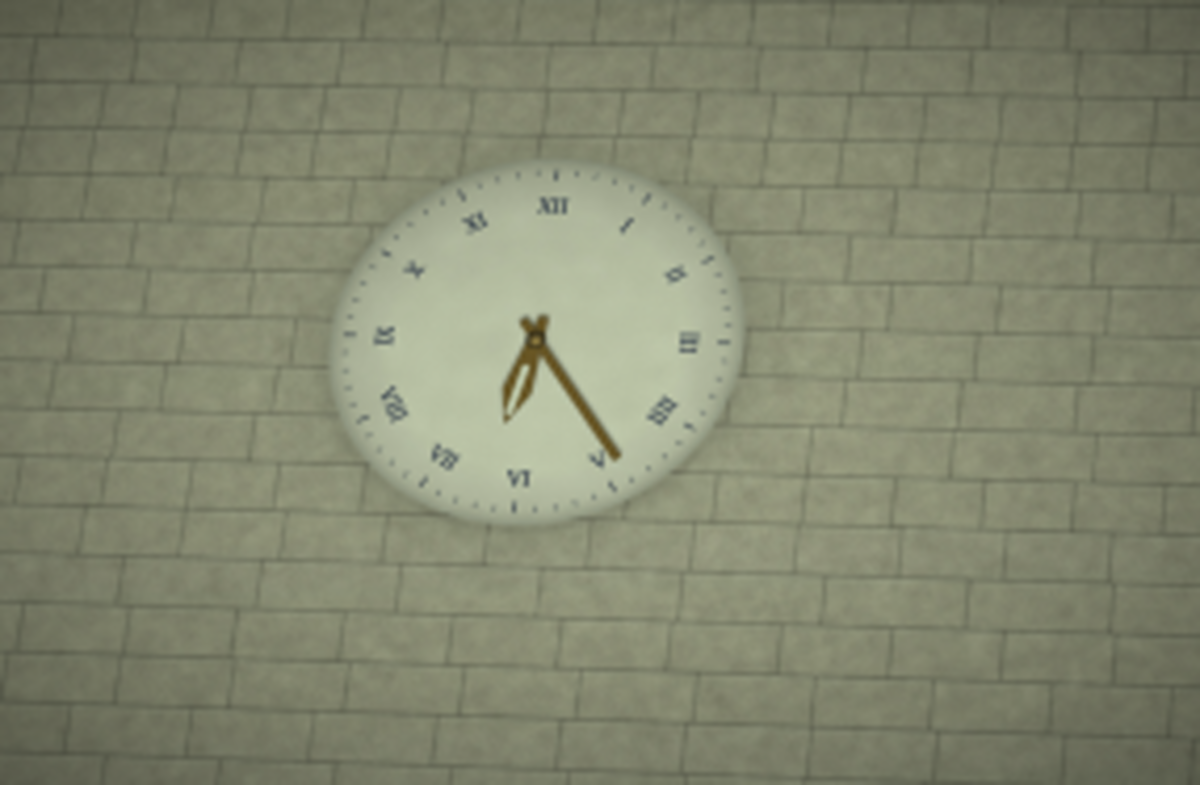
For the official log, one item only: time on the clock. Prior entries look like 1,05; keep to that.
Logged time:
6,24
